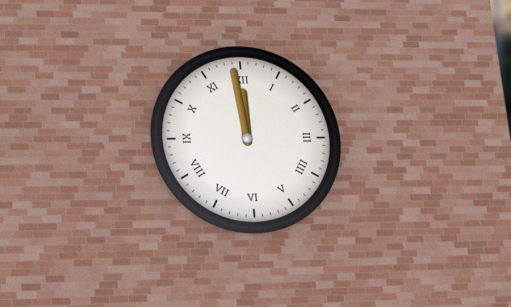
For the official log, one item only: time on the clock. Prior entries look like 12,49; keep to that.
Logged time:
11,59
